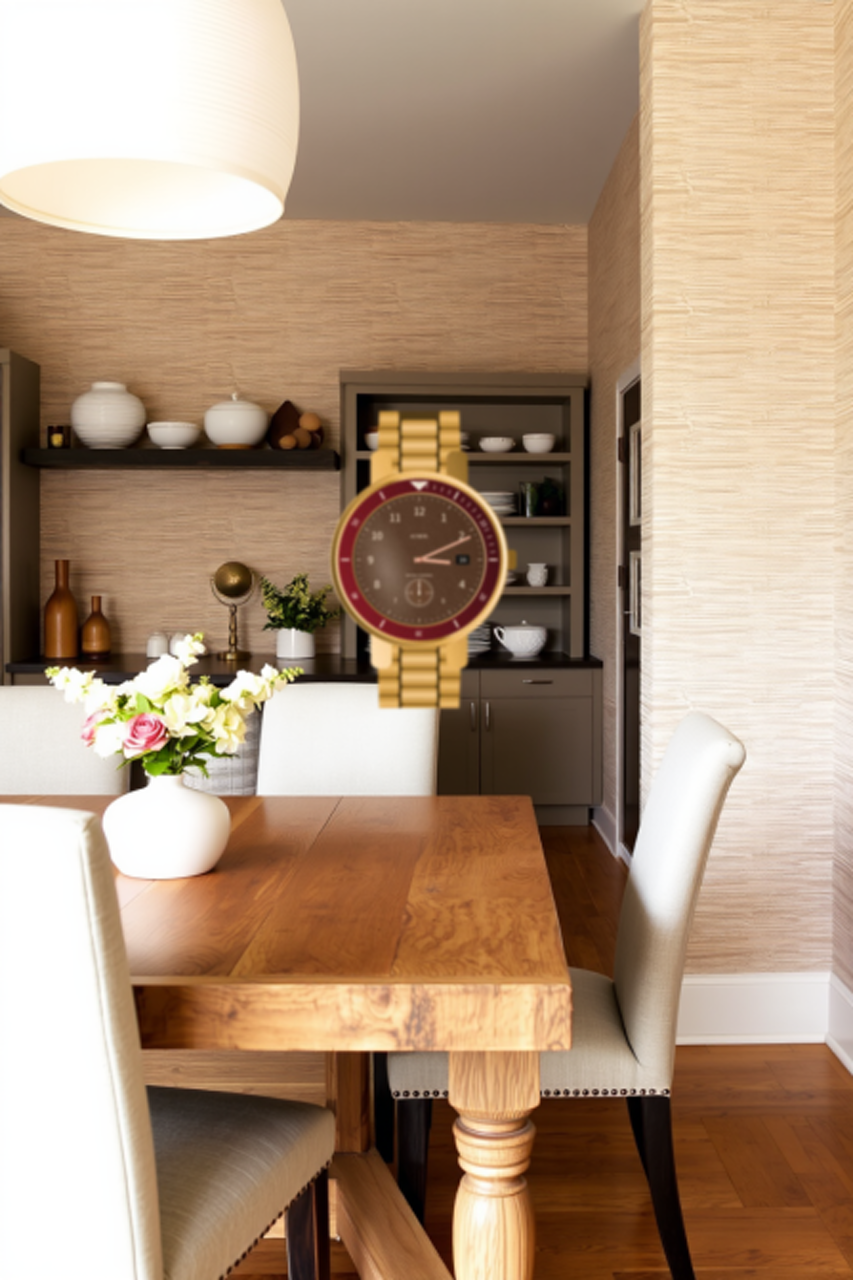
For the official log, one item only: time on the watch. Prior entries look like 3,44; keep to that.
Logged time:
3,11
